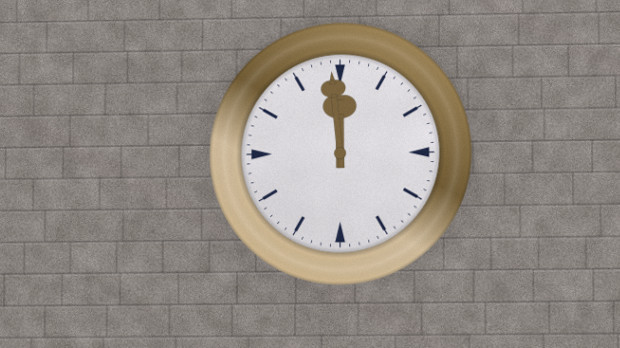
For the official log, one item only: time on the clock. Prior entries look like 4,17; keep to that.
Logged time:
11,59
